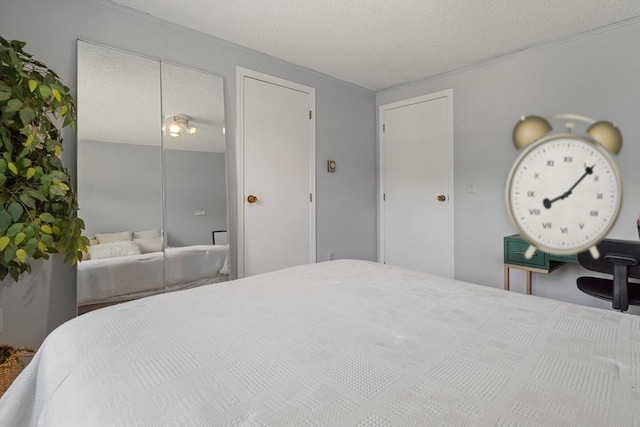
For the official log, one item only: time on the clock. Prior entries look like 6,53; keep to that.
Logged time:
8,07
